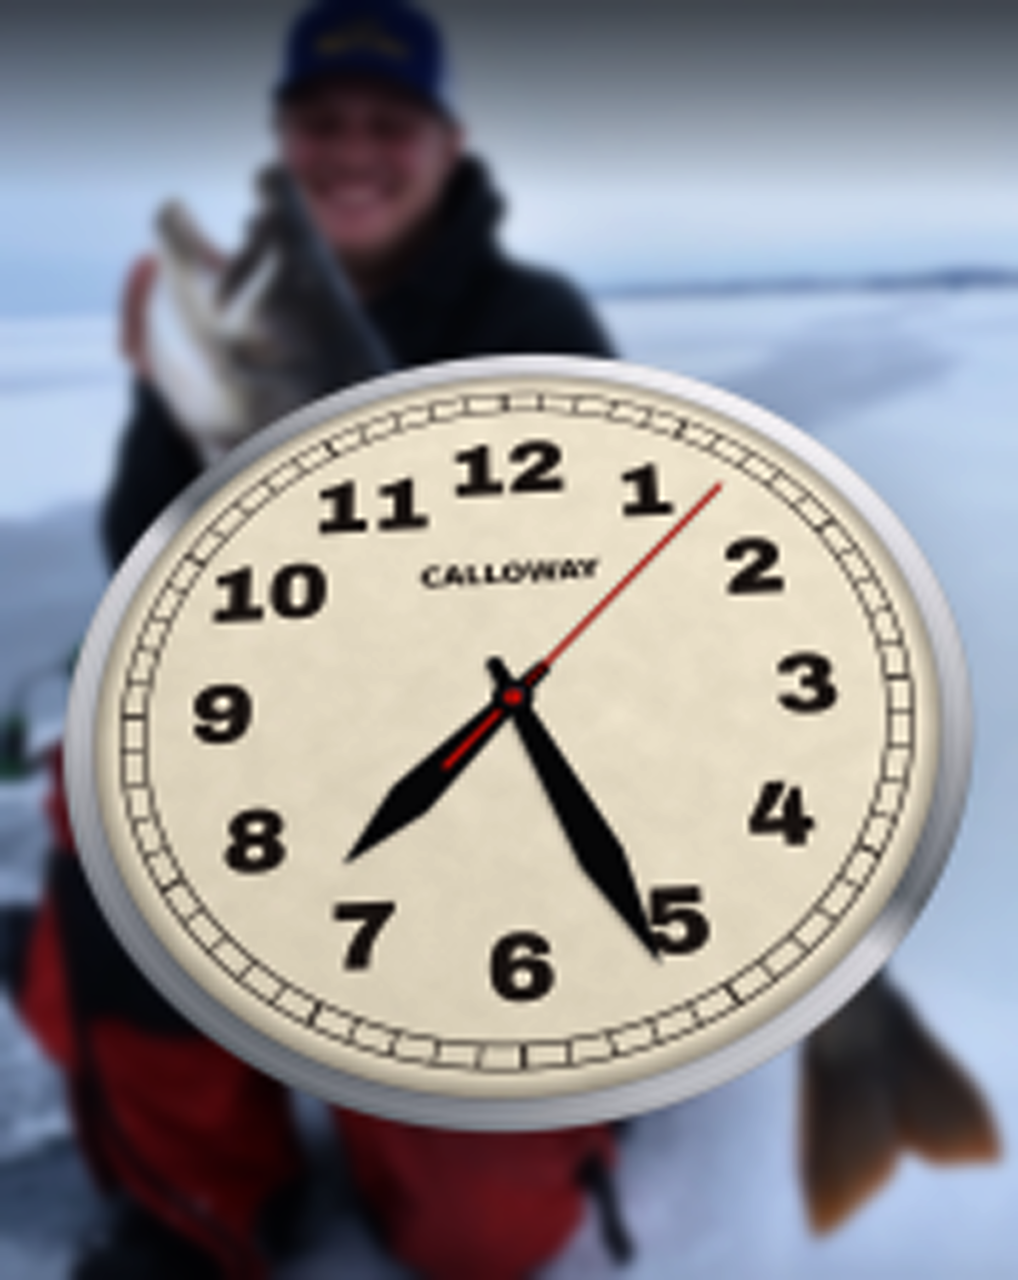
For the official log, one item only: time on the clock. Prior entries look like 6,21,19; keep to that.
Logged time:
7,26,07
